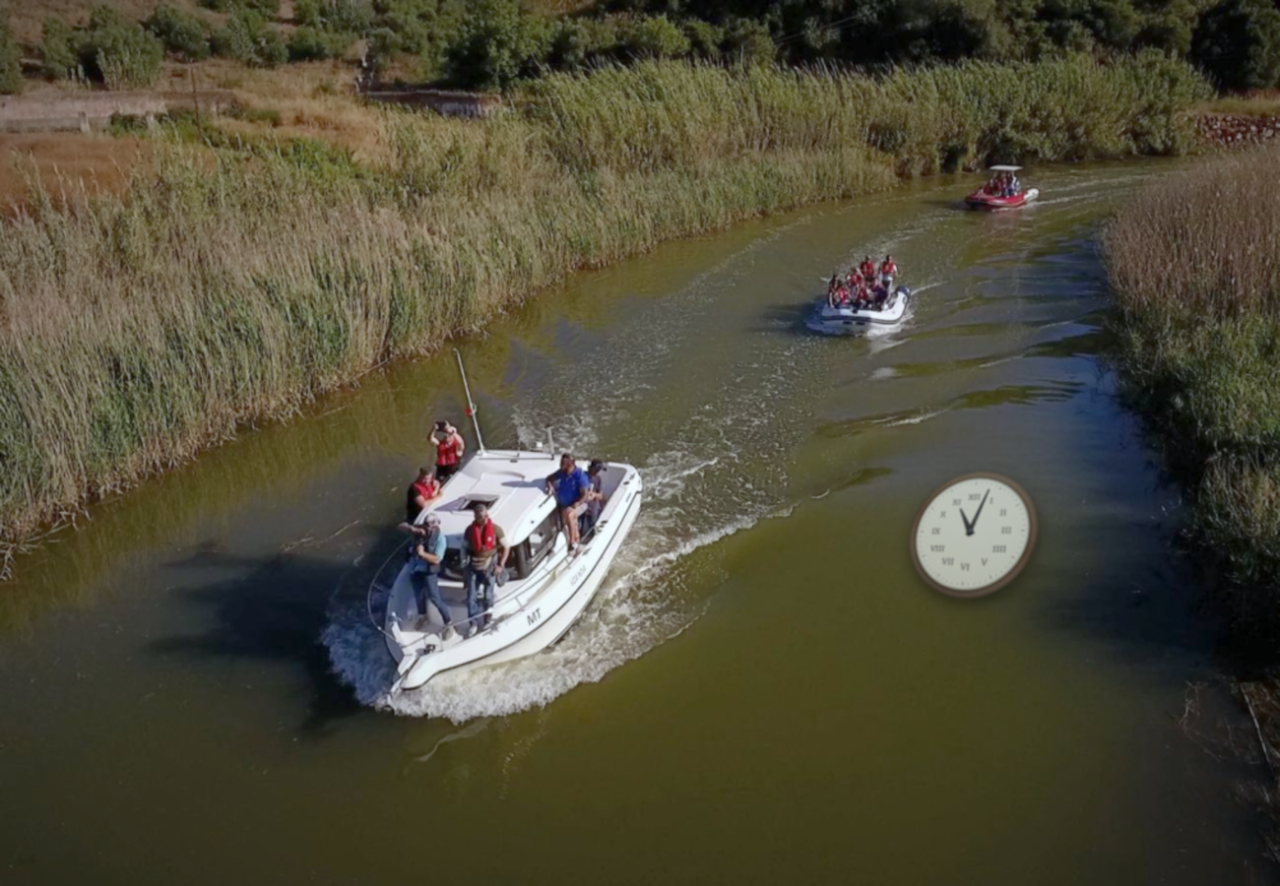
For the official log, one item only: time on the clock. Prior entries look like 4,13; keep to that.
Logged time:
11,03
